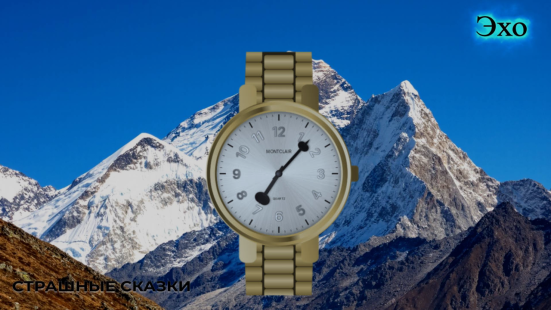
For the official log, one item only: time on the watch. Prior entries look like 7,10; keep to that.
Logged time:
7,07
